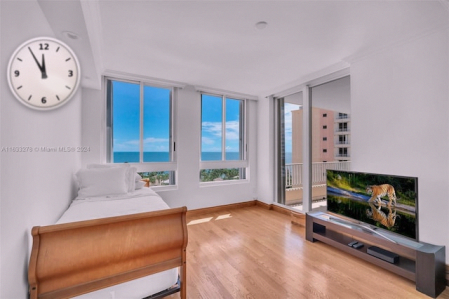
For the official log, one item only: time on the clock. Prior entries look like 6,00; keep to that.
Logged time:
11,55
